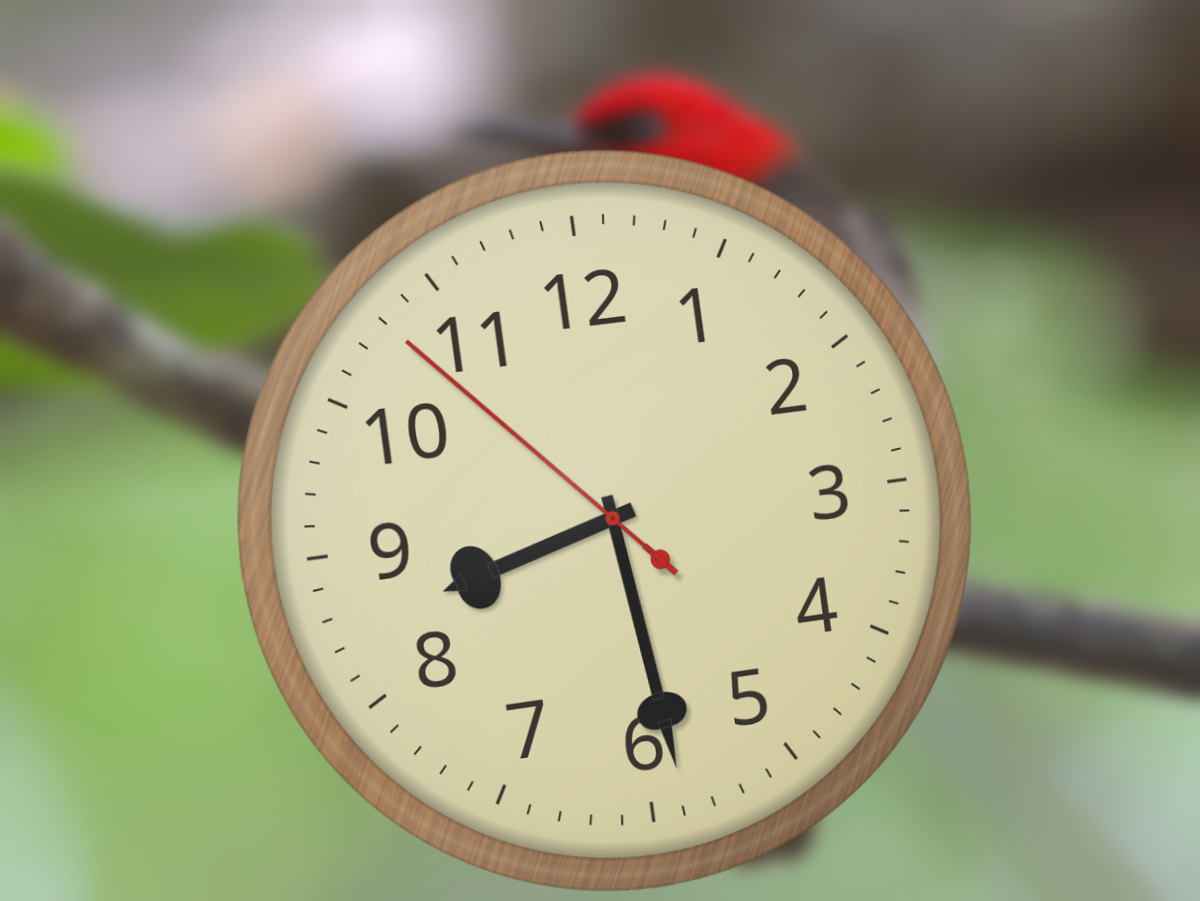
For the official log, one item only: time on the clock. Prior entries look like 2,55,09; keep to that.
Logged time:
8,28,53
